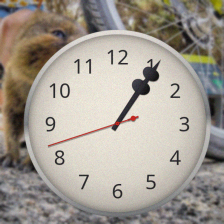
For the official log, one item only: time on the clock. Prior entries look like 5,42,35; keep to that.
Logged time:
1,05,42
